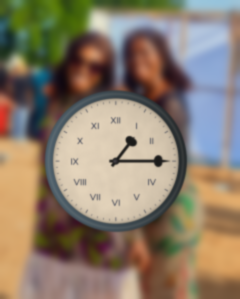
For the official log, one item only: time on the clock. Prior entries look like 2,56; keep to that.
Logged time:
1,15
